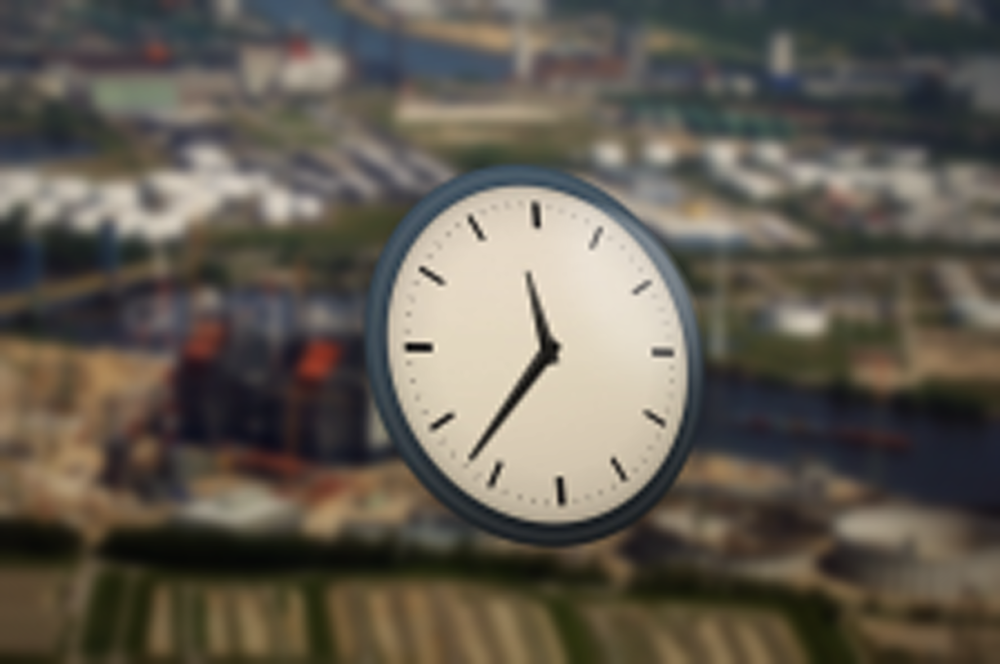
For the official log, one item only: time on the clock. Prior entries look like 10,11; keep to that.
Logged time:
11,37
